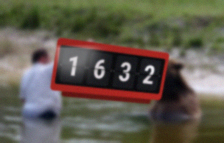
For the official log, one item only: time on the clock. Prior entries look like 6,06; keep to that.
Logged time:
16,32
